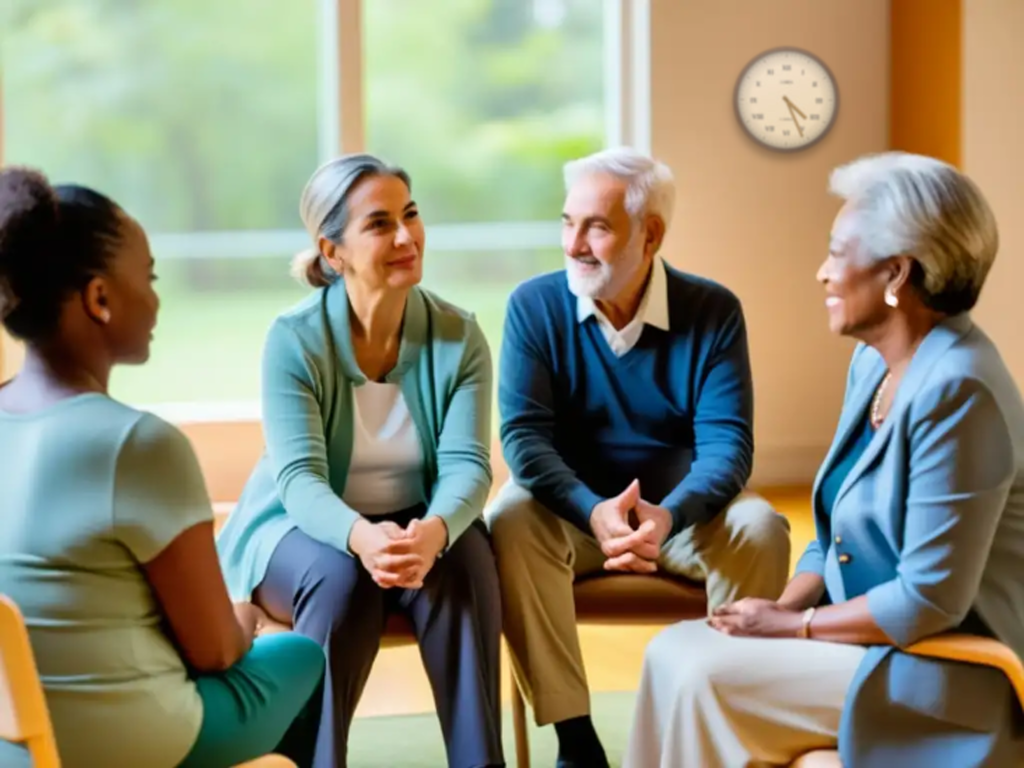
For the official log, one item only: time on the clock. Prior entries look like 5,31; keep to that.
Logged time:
4,26
